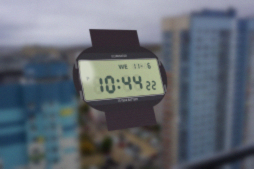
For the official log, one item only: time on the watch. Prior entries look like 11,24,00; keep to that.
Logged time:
10,44,22
